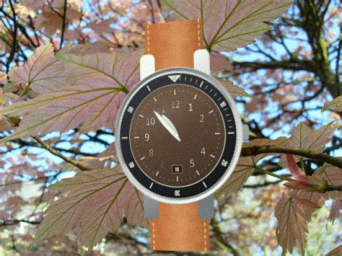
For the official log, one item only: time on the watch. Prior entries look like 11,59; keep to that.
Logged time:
10,53
